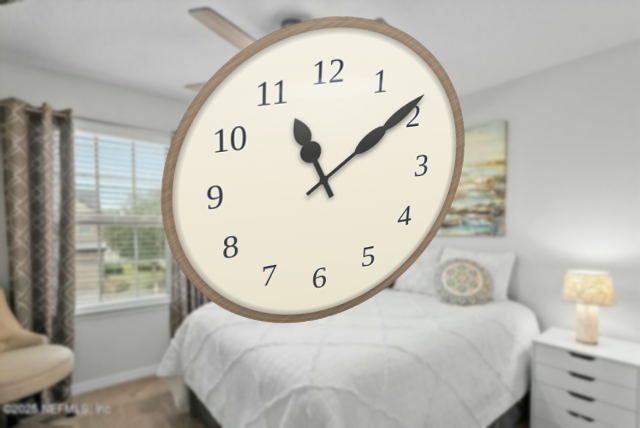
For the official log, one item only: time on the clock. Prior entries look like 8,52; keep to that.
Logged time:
11,09
